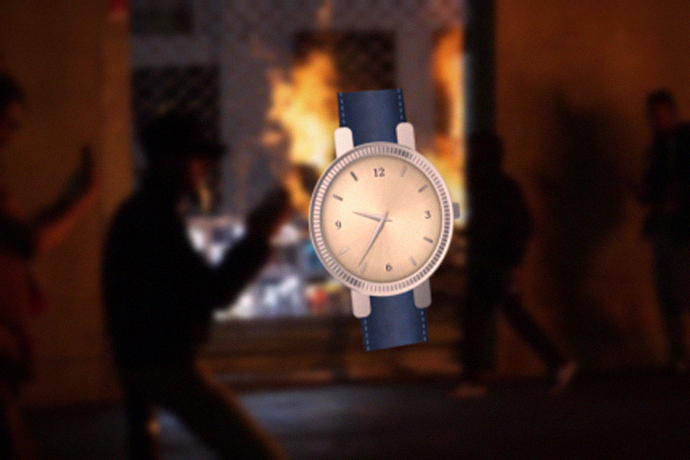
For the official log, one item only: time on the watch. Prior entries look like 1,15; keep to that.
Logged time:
9,36
